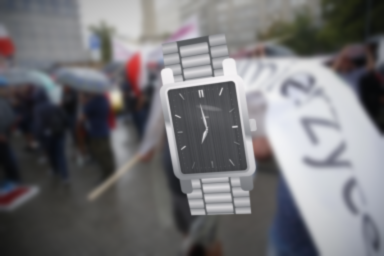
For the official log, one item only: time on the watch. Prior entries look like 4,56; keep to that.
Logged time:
6,59
